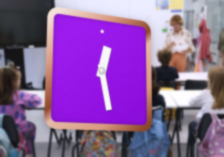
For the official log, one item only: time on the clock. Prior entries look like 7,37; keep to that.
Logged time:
12,28
